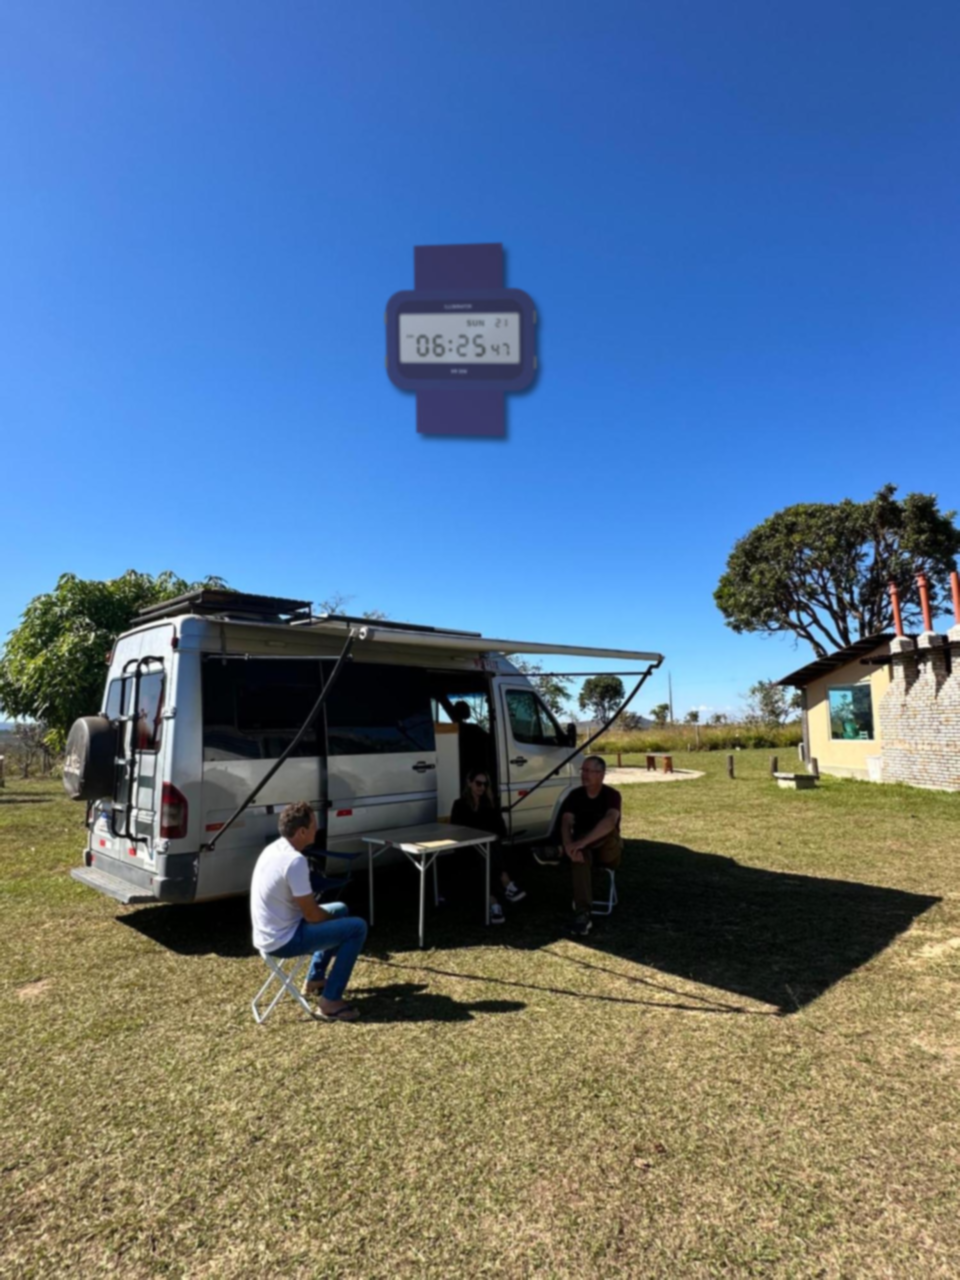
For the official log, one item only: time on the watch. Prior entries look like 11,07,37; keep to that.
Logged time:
6,25,47
